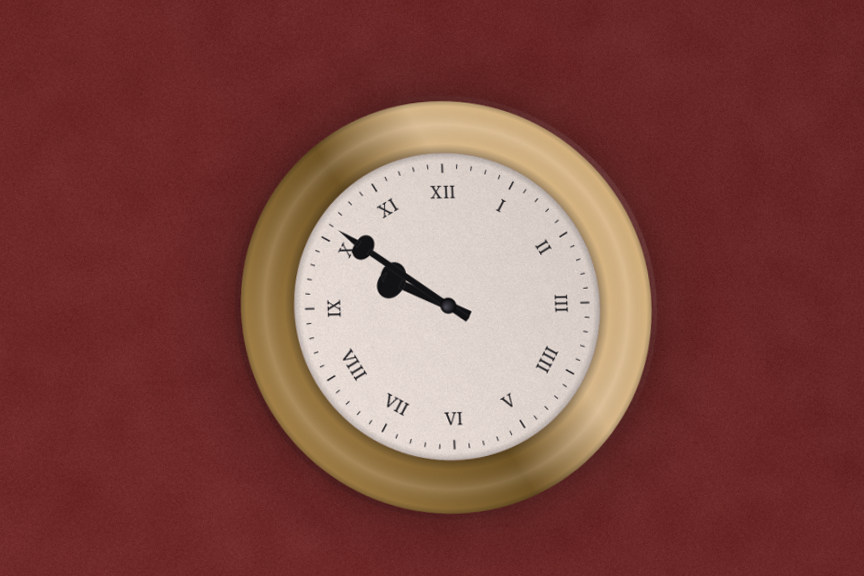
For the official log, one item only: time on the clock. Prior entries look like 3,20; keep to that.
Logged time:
9,51
